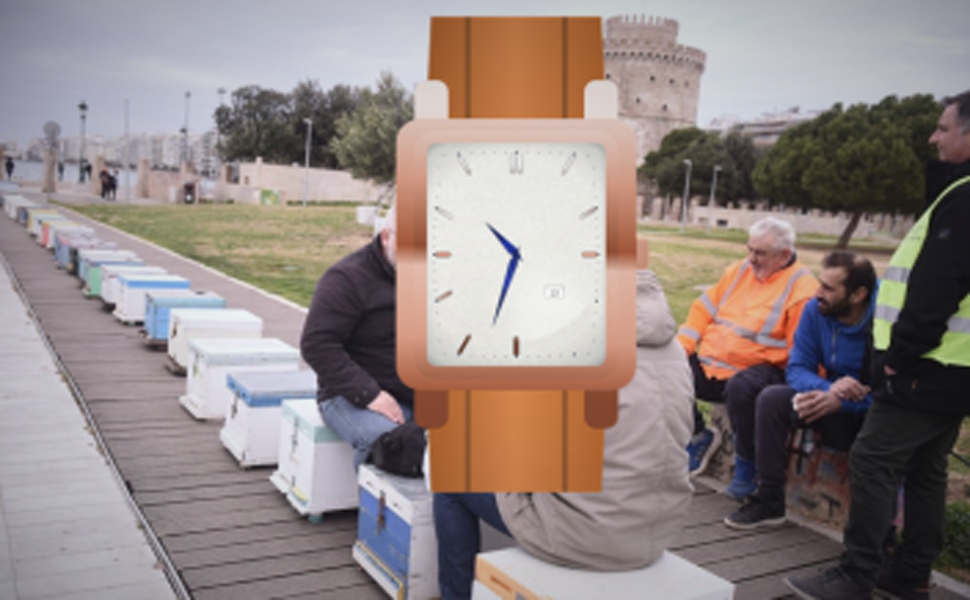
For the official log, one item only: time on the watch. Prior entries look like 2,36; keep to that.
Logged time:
10,33
